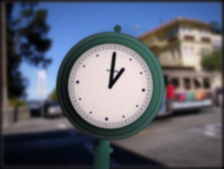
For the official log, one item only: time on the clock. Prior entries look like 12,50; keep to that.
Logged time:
1,00
